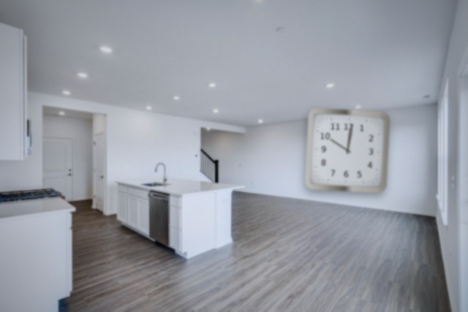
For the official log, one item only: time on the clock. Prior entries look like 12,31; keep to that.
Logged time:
10,01
